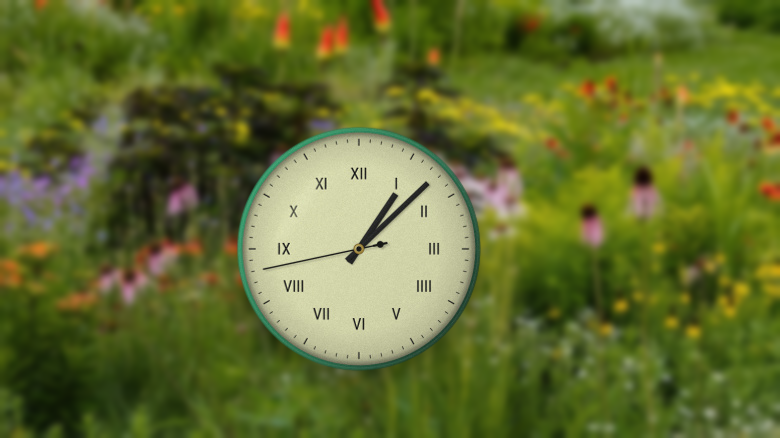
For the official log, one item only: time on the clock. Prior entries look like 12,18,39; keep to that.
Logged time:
1,07,43
